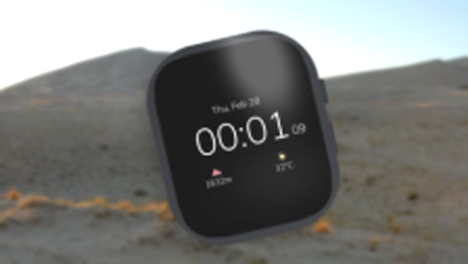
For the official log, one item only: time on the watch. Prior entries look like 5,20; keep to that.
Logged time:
0,01
